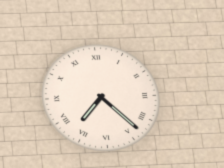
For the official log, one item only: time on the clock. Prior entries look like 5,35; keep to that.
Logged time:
7,23
